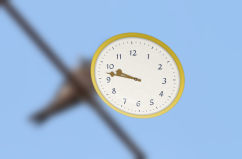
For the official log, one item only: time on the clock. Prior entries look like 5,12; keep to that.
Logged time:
9,47
